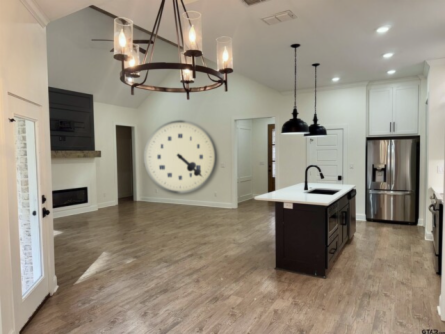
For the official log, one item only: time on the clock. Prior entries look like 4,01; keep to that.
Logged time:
4,22
